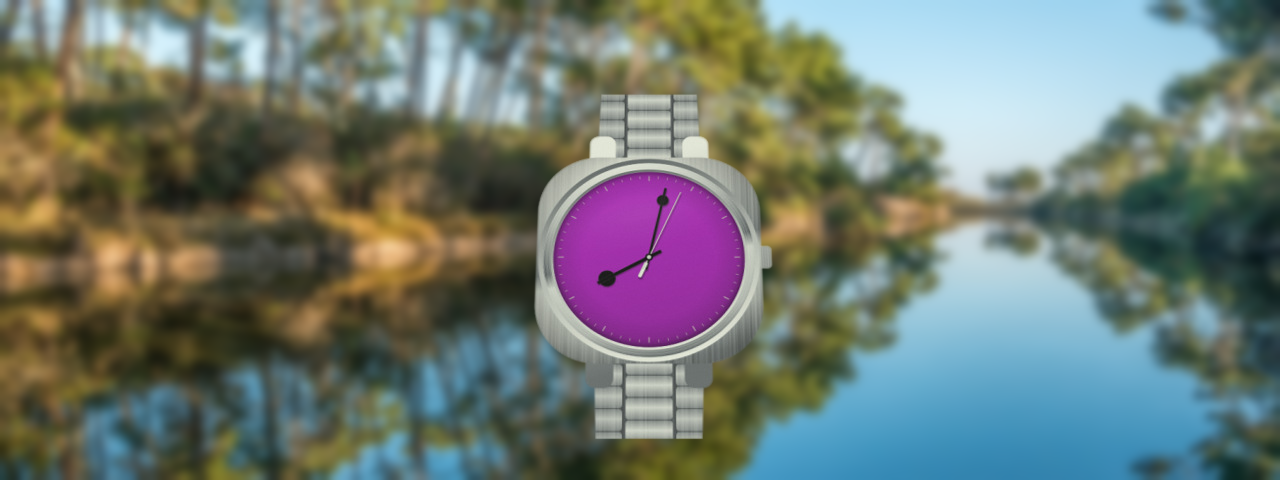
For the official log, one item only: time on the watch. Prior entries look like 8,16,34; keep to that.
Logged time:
8,02,04
